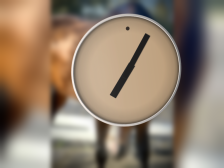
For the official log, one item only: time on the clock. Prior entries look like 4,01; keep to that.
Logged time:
7,05
